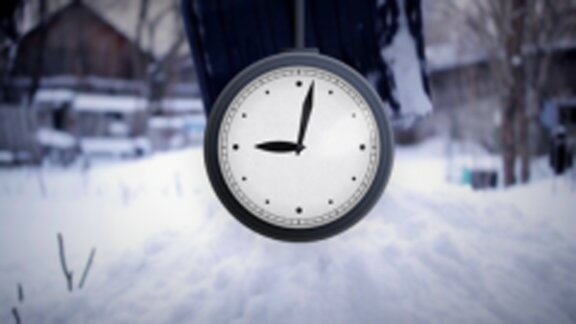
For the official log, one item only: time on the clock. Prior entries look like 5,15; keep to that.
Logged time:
9,02
